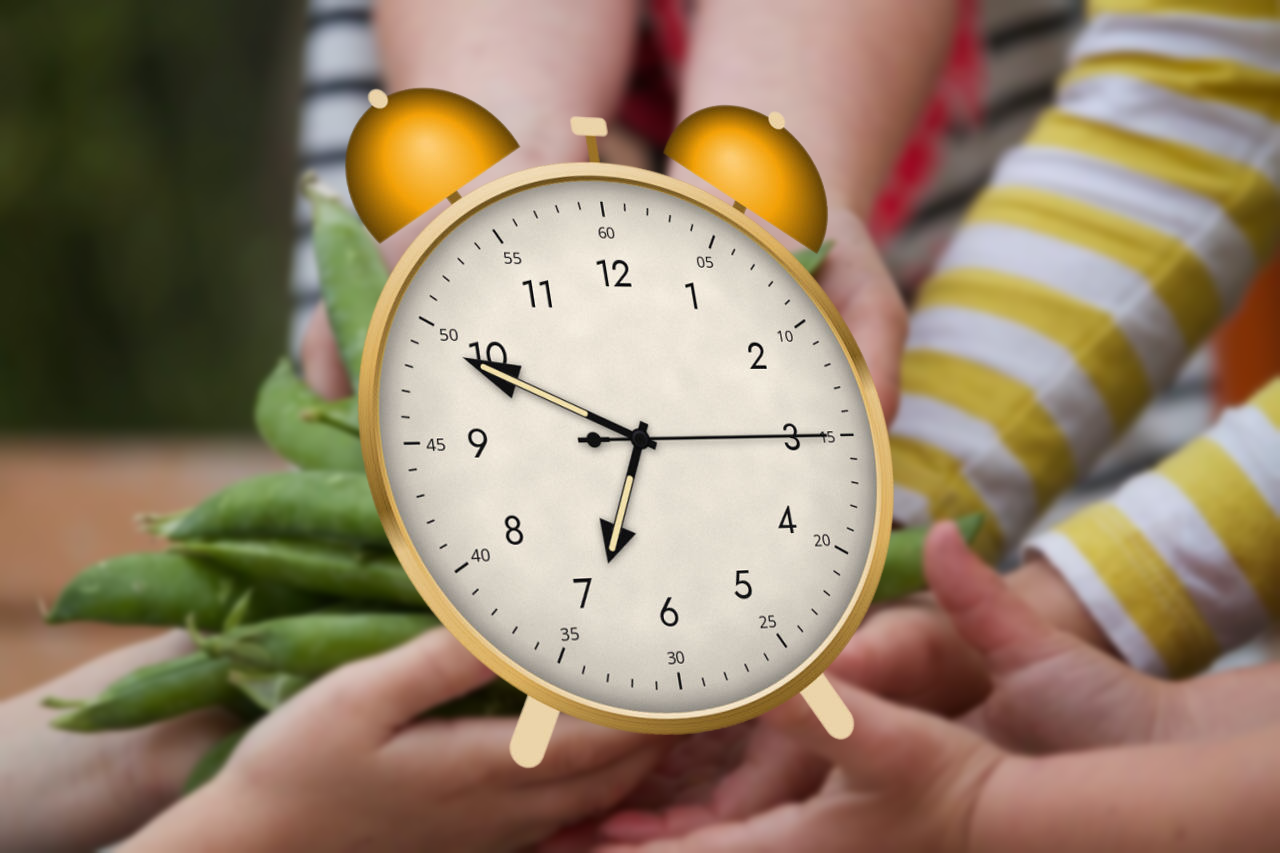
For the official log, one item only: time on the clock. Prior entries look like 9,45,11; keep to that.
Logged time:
6,49,15
